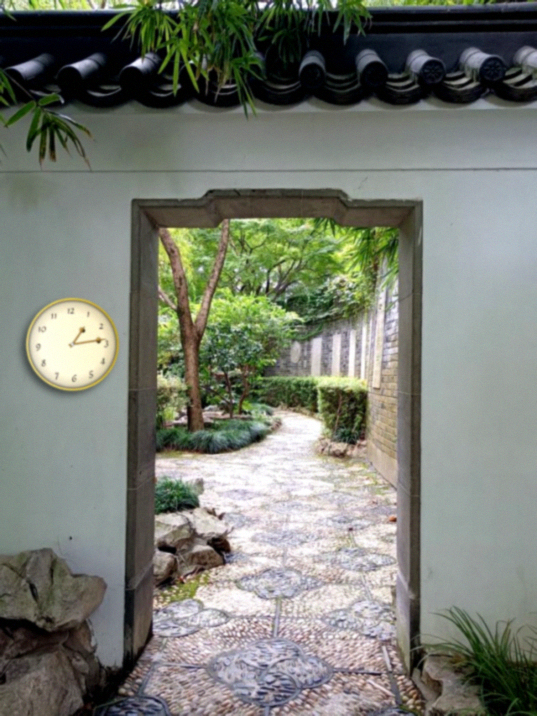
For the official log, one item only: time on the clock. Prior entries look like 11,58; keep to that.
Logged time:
1,14
